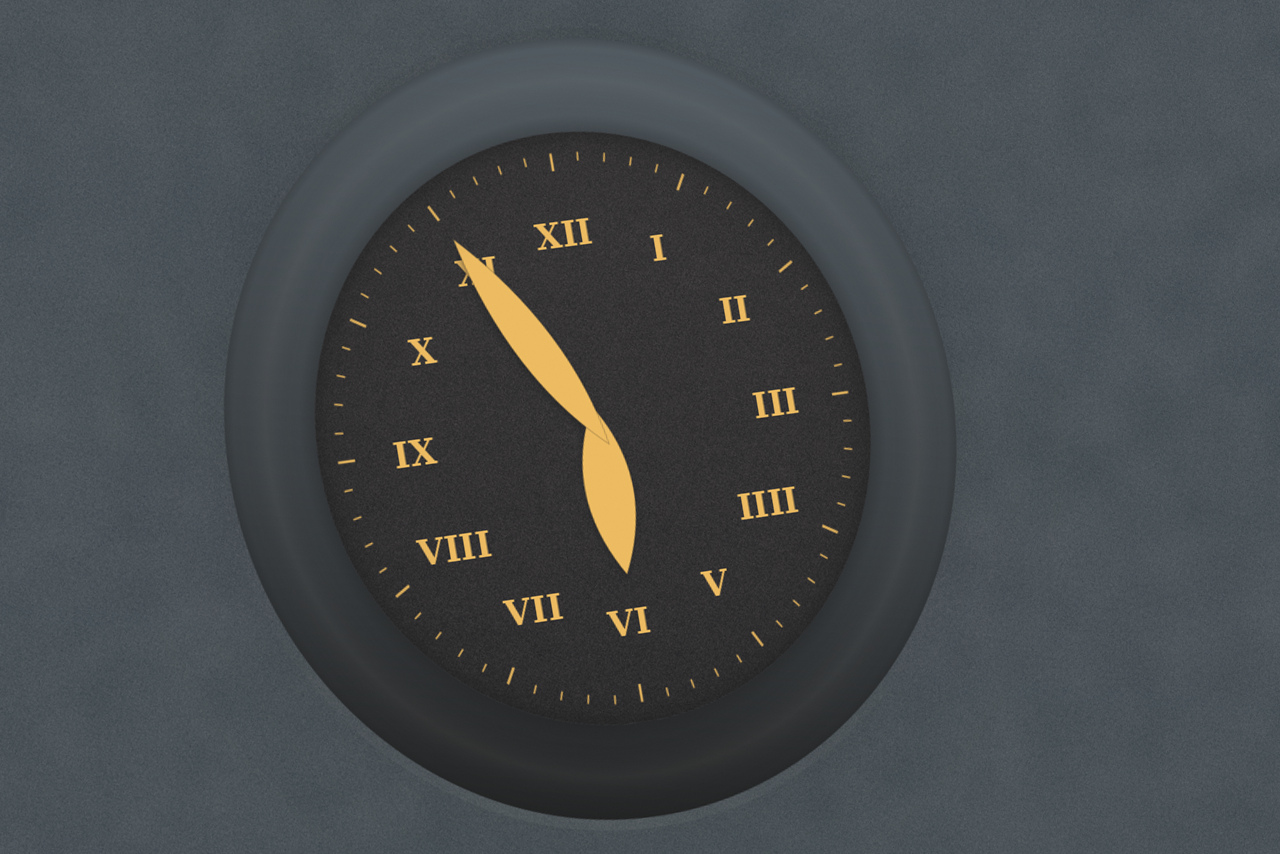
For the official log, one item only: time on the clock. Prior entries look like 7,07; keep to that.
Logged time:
5,55
